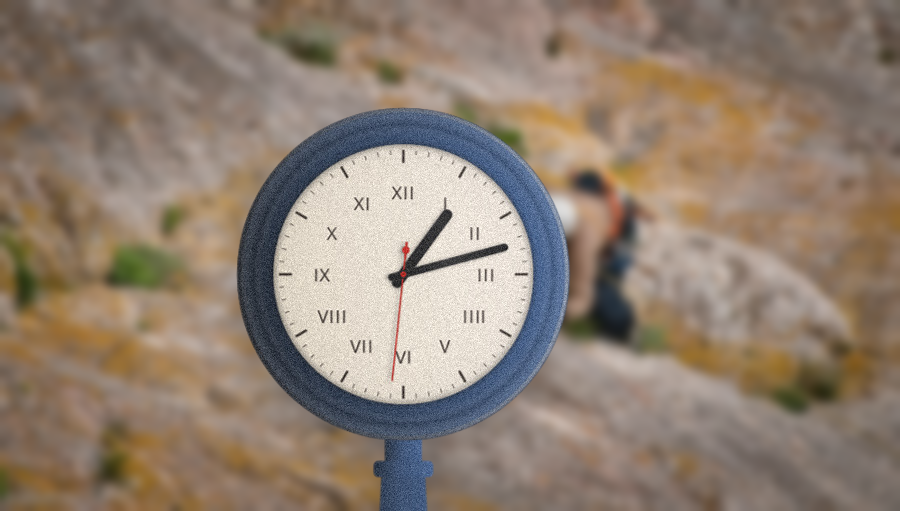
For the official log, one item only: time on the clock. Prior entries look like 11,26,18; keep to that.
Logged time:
1,12,31
